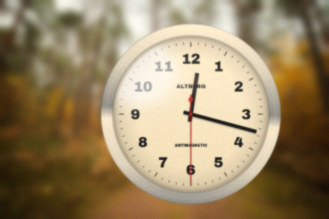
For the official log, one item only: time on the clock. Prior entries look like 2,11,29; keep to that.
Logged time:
12,17,30
